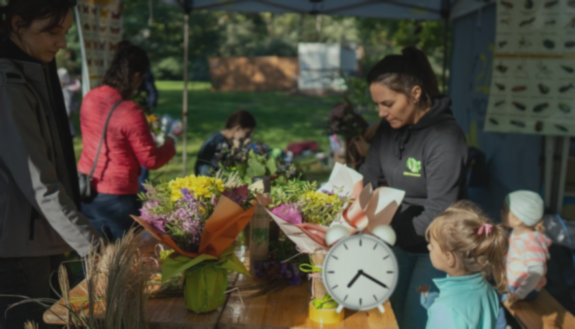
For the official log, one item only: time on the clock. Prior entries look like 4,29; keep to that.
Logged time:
7,20
